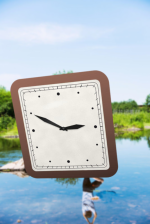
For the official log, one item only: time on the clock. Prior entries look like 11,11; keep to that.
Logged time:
2,50
